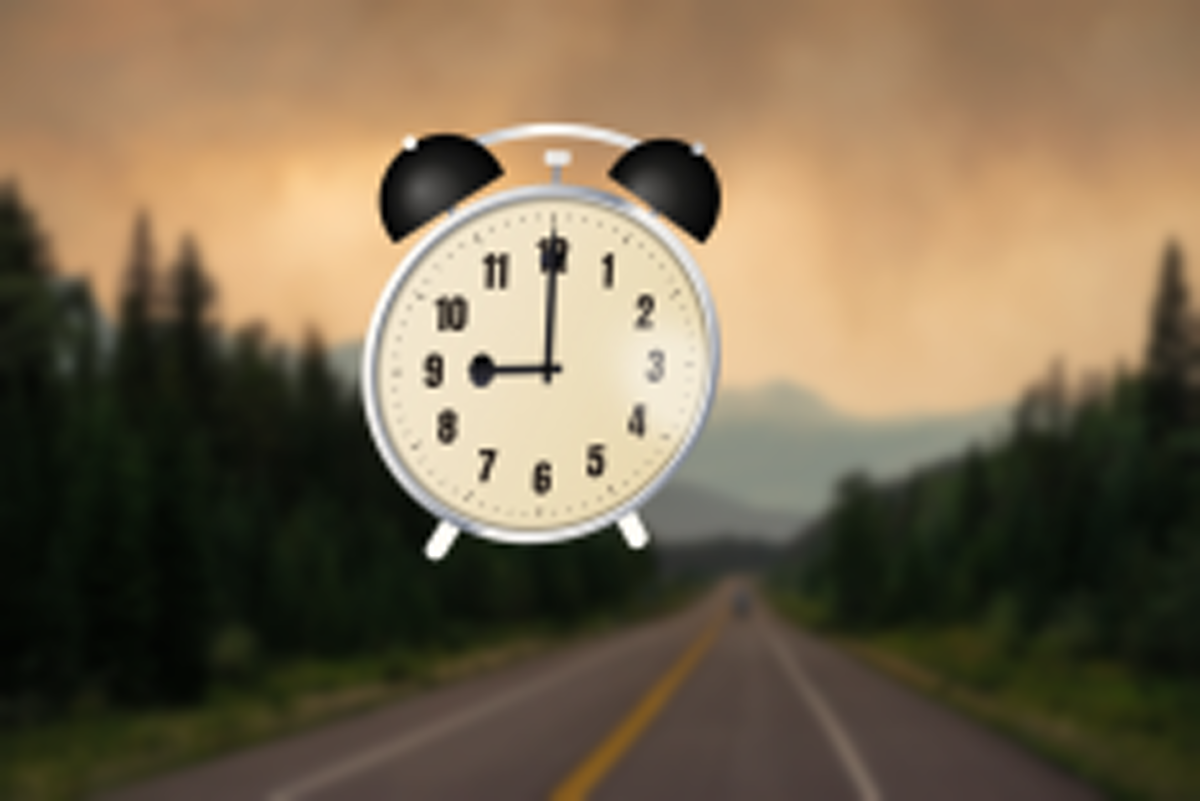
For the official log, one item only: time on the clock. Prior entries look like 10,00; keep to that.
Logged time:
9,00
